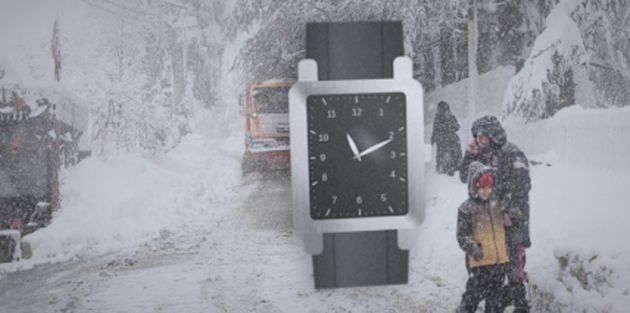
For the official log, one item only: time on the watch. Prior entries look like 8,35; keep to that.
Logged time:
11,11
